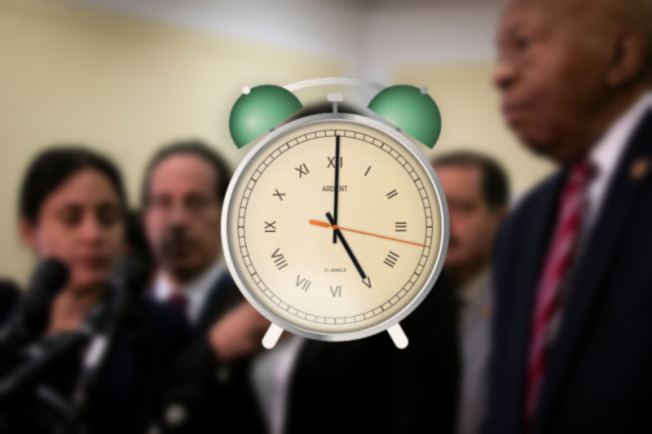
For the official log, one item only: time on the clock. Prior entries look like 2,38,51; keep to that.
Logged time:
5,00,17
